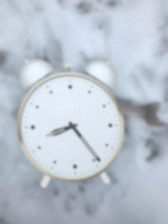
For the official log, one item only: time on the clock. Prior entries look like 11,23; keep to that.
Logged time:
8,24
